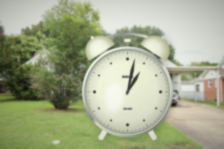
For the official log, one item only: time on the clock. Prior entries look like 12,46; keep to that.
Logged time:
1,02
